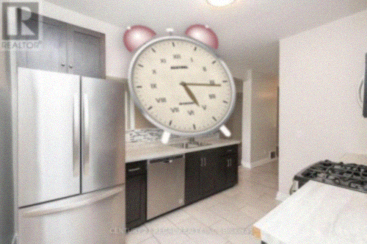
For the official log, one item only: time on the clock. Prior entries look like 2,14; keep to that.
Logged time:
5,16
